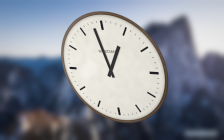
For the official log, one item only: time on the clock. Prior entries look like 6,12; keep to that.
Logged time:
12,58
